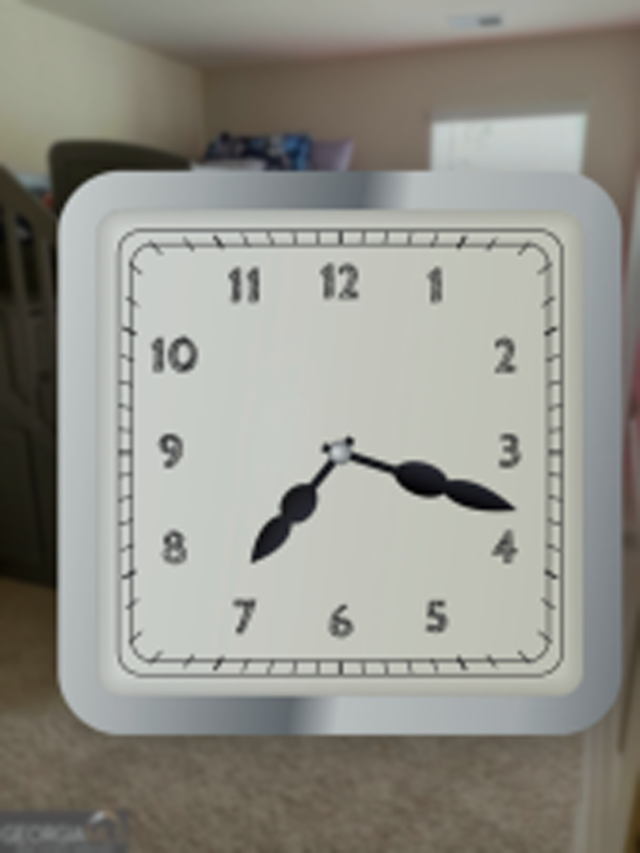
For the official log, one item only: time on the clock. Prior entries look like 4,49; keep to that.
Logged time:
7,18
